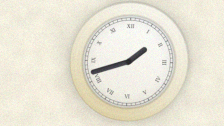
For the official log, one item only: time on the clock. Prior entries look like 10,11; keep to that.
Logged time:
1,42
